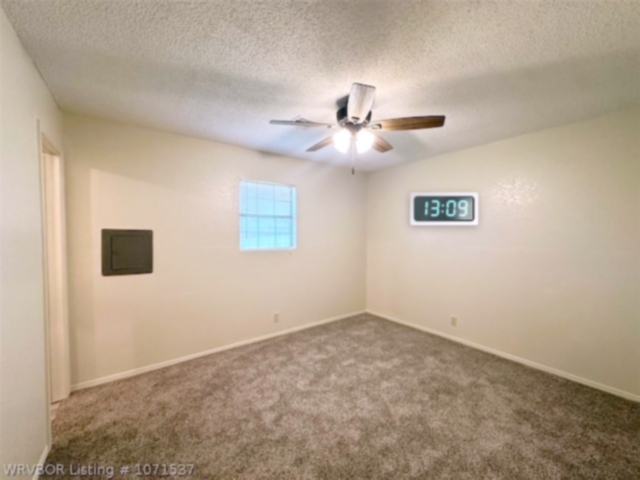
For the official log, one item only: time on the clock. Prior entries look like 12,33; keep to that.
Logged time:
13,09
